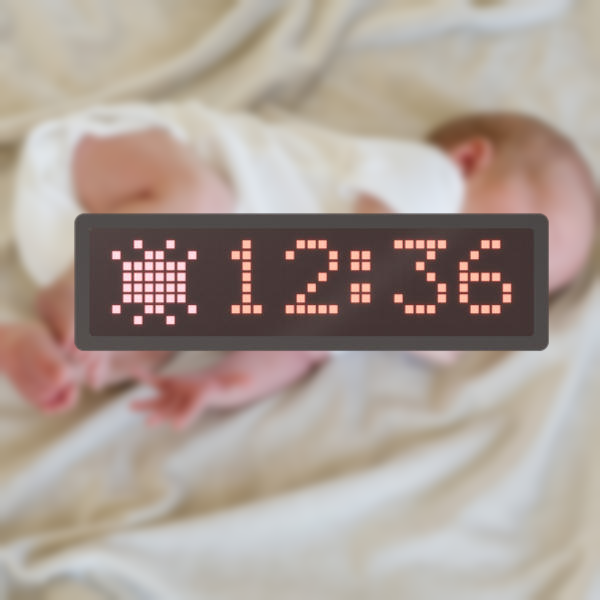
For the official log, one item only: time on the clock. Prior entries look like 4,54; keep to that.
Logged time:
12,36
